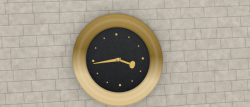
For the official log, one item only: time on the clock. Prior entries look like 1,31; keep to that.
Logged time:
3,44
